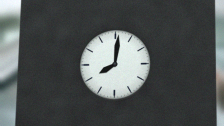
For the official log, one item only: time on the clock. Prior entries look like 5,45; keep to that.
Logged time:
8,01
